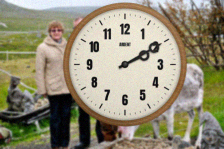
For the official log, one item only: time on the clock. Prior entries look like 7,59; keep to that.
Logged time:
2,10
